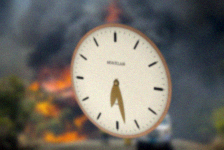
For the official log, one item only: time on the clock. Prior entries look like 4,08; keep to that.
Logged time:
6,28
